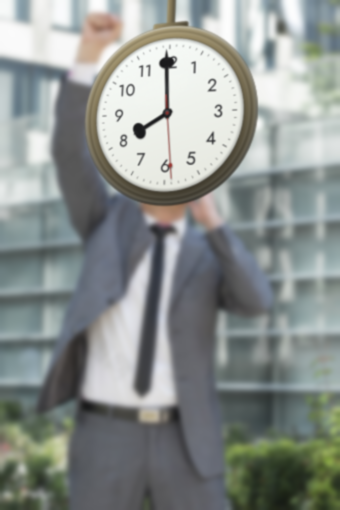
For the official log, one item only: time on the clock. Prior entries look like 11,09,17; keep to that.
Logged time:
7,59,29
